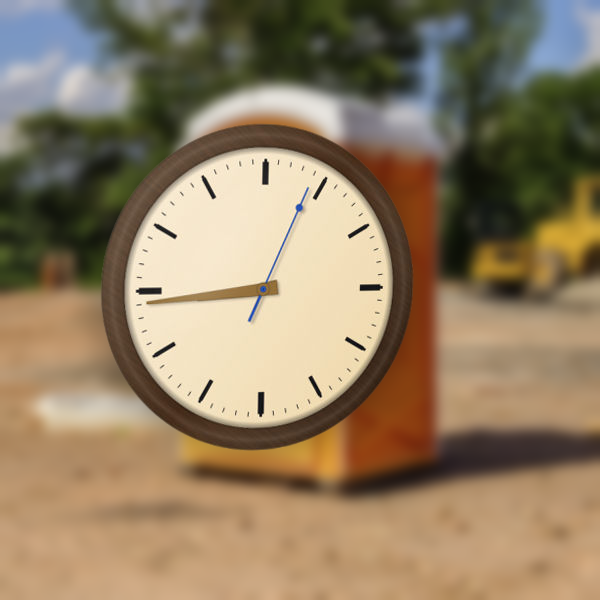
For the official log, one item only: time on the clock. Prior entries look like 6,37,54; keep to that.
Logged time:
8,44,04
